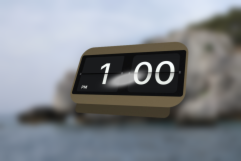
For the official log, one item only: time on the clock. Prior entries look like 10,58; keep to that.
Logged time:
1,00
